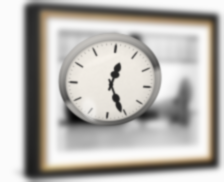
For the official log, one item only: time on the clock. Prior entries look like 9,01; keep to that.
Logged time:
12,26
